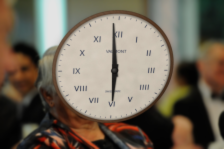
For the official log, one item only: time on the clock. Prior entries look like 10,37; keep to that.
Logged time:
5,59
